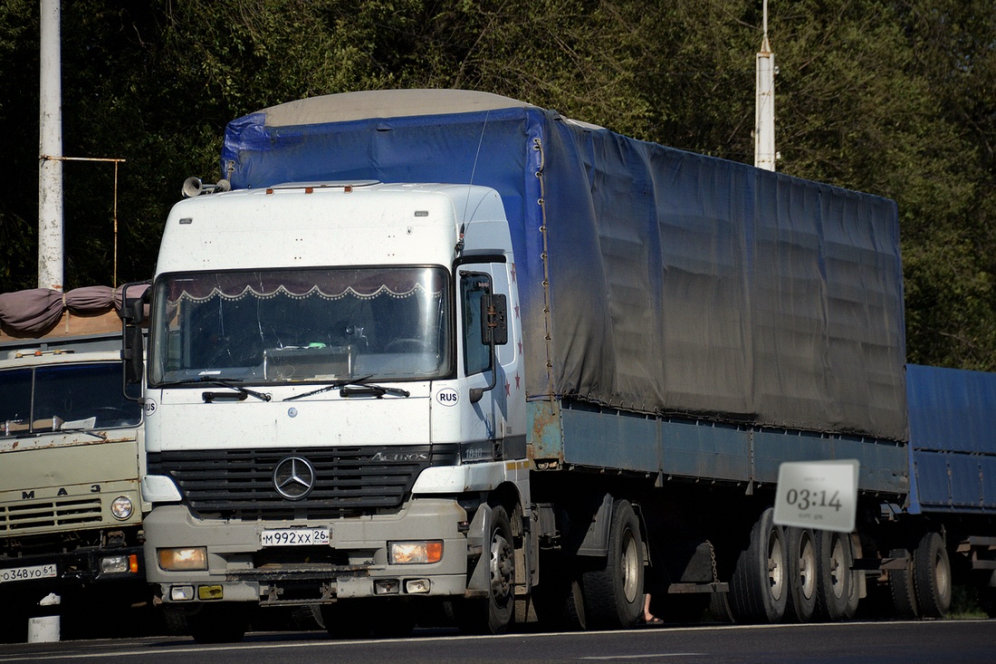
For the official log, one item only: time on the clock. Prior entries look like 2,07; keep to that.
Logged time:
3,14
